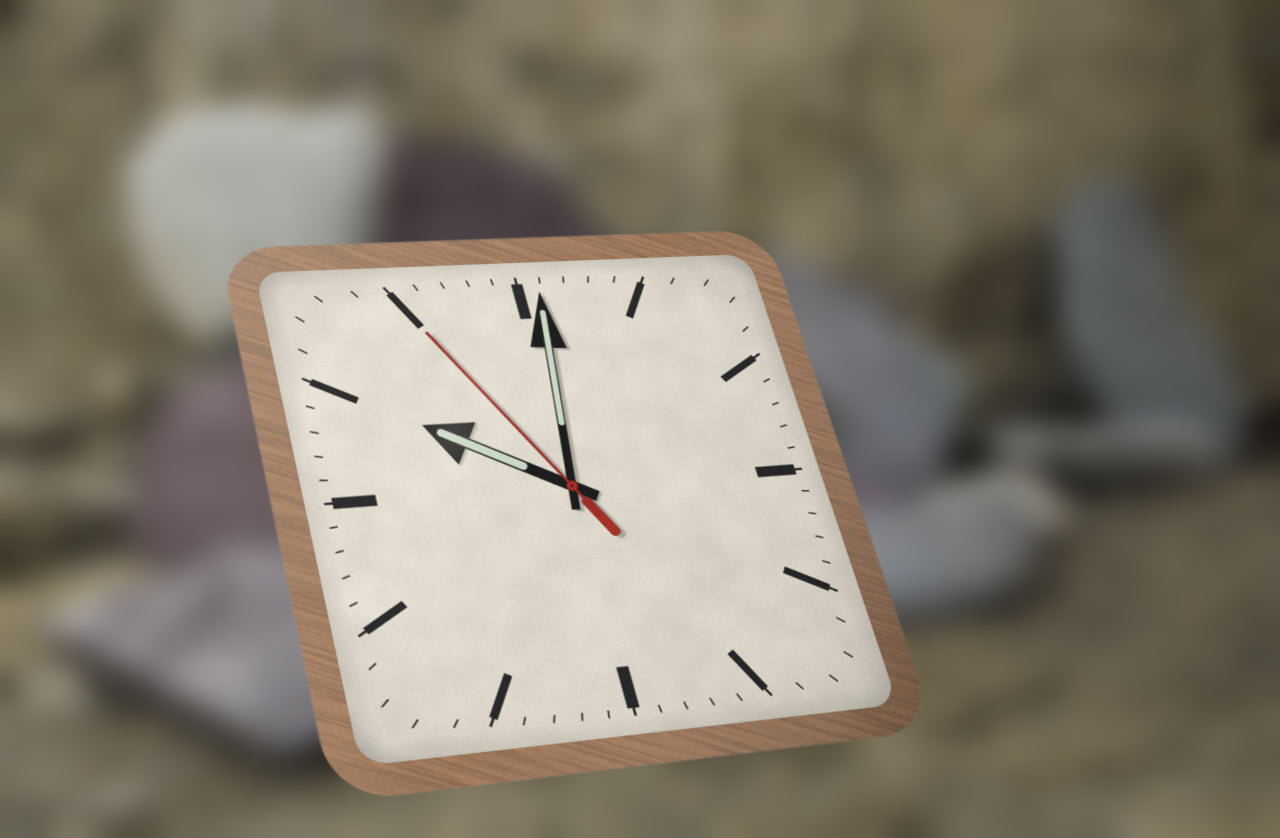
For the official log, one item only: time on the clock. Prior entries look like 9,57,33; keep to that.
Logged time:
10,00,55
